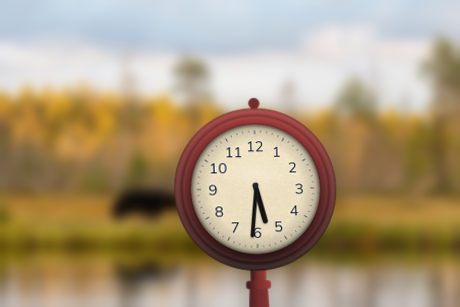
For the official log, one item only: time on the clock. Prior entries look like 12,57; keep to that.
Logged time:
5,31
